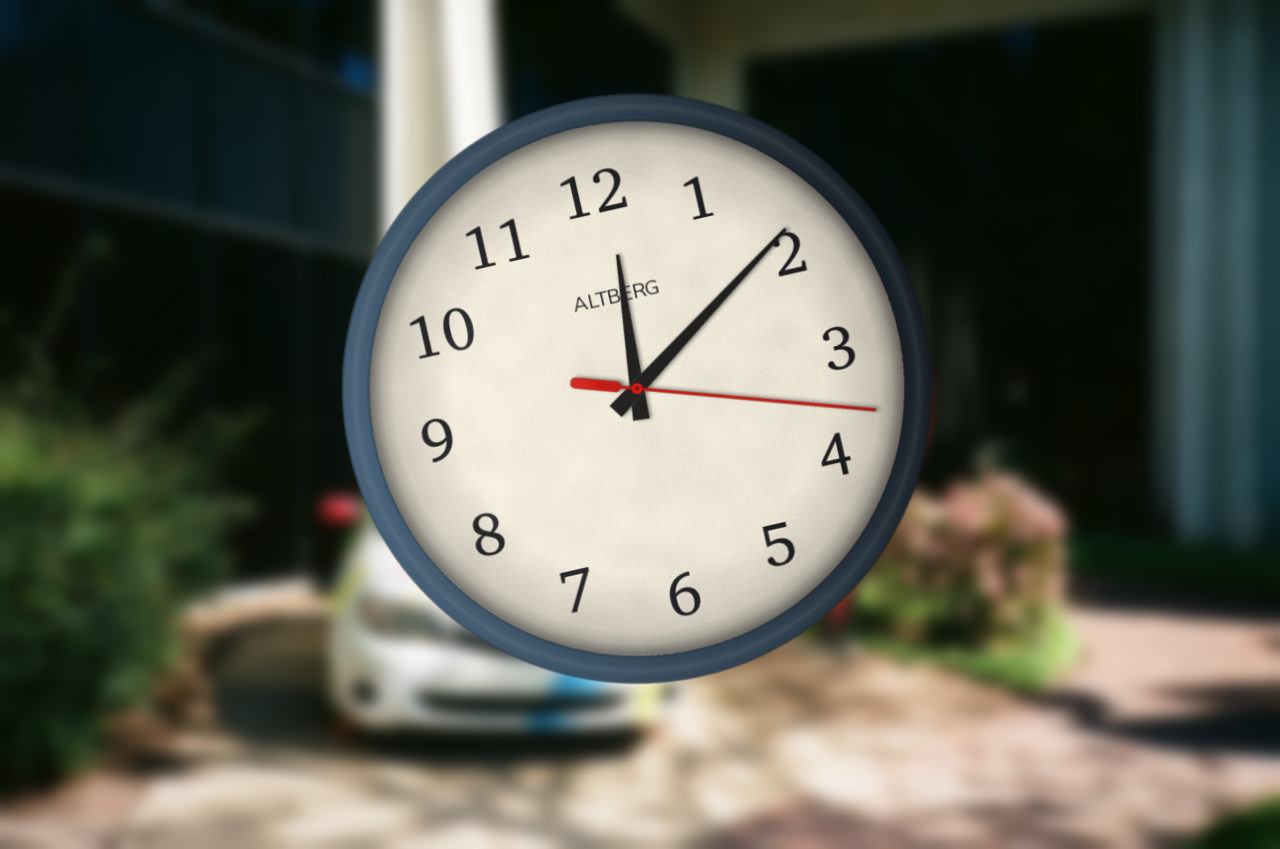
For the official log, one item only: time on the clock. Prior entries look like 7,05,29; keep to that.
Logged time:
12,09,18
